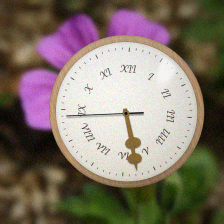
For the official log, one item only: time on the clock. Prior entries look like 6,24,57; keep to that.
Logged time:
5,27,44
